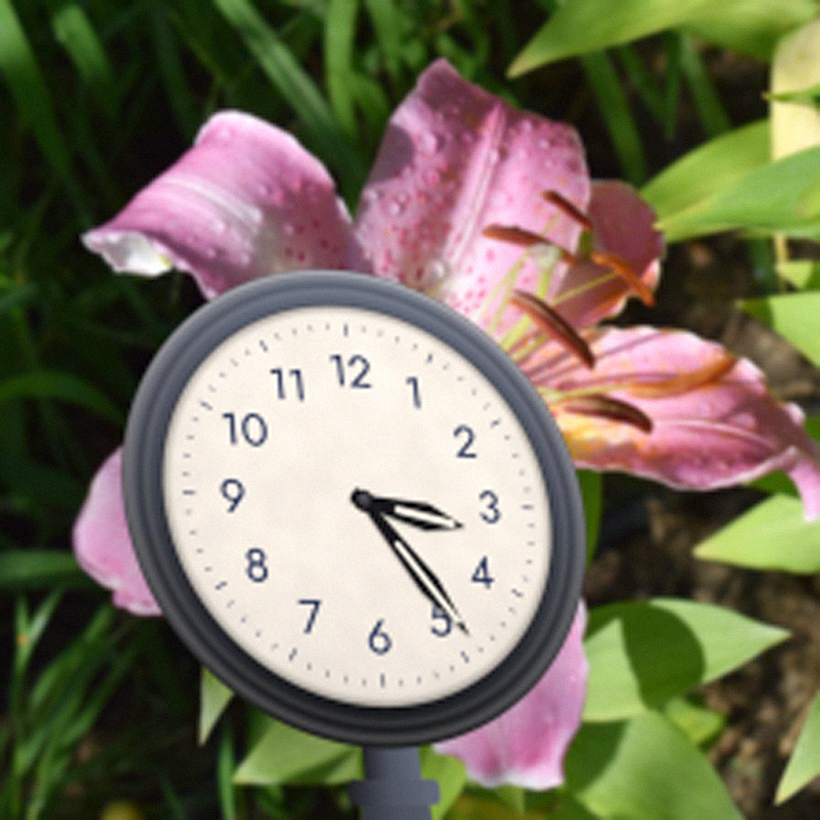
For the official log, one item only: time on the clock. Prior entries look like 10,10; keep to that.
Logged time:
3,24
